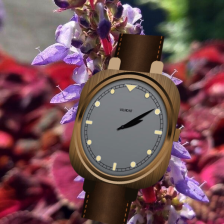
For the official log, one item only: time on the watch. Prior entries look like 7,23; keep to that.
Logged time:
2,09
